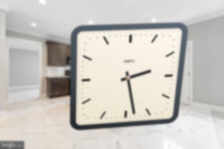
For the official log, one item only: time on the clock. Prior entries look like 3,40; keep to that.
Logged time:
2,28
